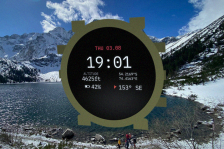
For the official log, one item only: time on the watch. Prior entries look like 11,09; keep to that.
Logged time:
19,01
